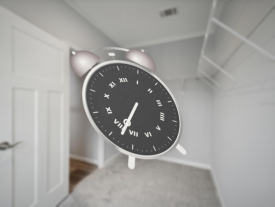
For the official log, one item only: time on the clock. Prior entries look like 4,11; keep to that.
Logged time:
7,38
